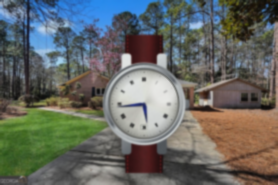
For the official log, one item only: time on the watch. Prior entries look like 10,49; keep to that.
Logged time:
5,44
